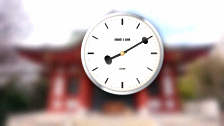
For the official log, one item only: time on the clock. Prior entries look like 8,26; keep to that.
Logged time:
8,10
